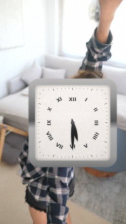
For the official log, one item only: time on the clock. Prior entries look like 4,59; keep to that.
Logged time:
5,30
